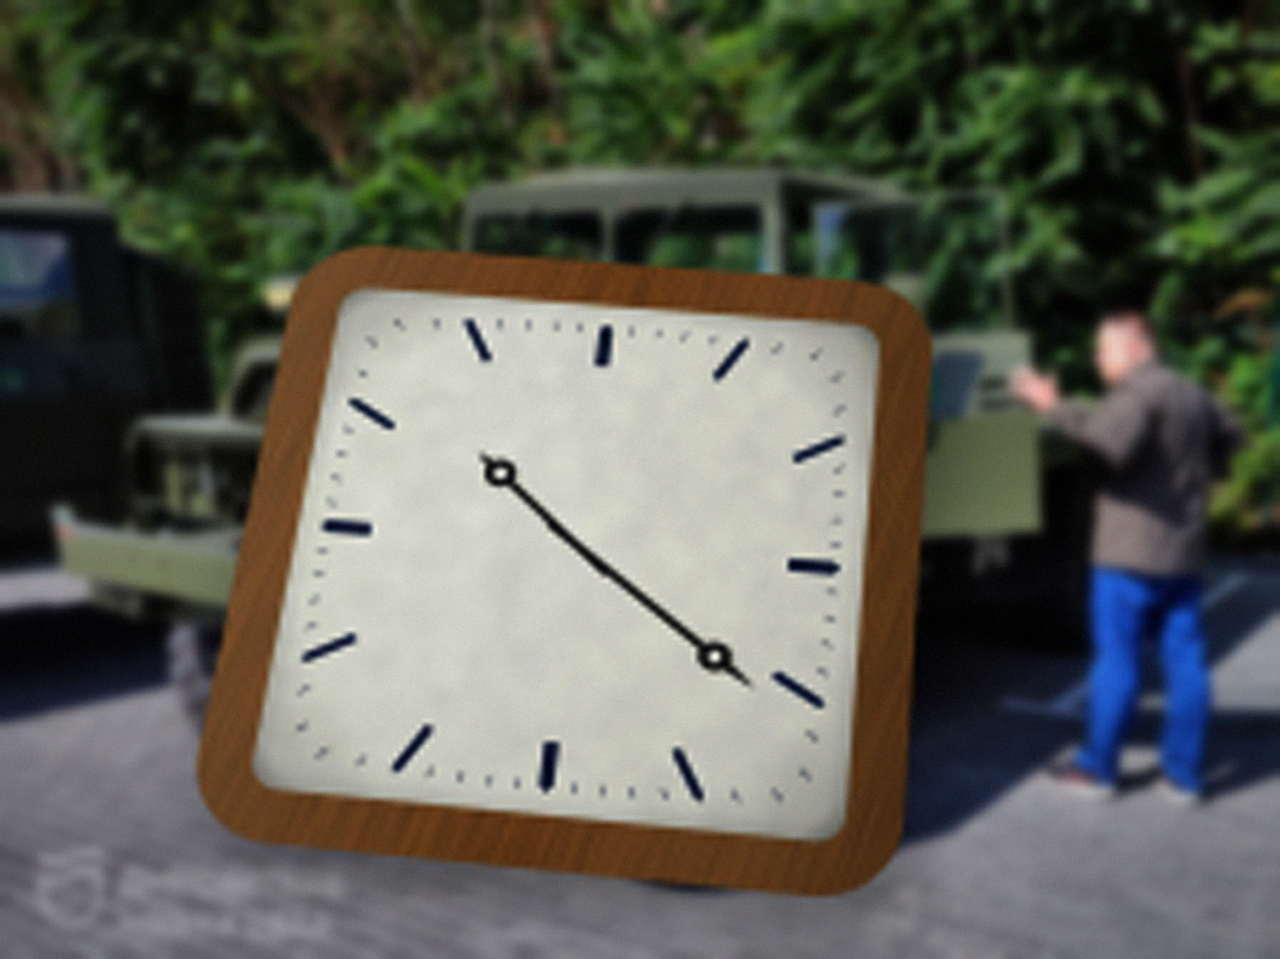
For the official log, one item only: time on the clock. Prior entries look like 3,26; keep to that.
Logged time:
10,21
